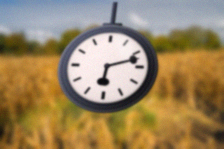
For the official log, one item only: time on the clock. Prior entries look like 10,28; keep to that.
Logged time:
6,12
